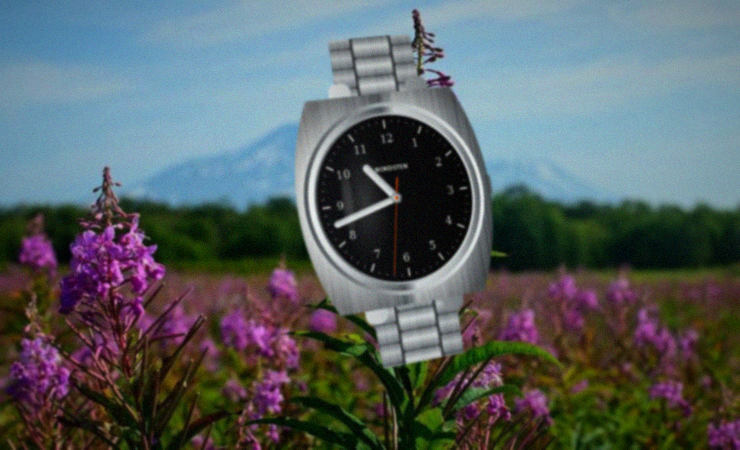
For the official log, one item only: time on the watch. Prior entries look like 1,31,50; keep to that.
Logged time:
10,42,32
